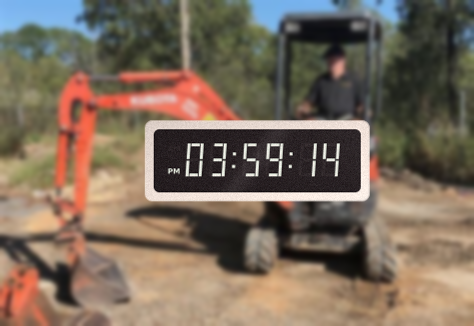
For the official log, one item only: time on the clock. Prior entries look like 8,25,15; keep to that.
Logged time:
3,59,14
